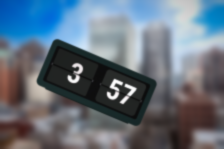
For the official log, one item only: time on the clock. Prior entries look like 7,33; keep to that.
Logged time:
3,57
